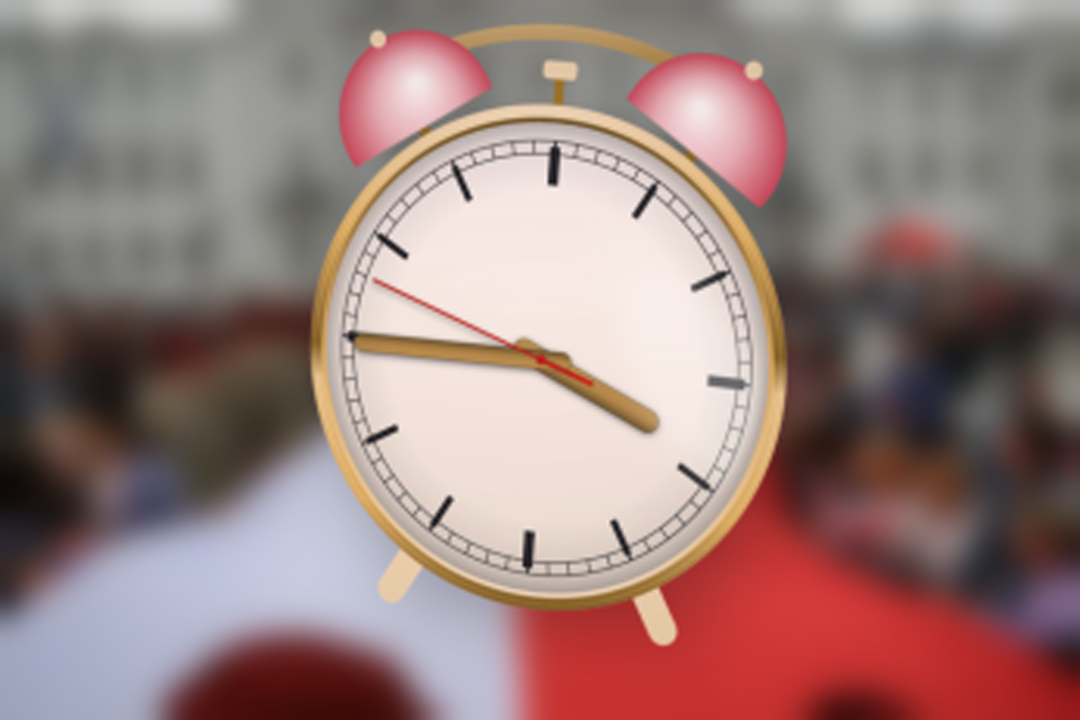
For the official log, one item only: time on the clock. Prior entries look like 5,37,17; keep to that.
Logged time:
3,44,48
